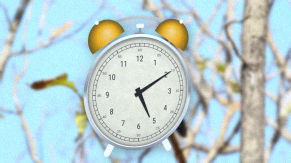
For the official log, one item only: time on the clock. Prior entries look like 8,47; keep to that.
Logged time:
5,10
